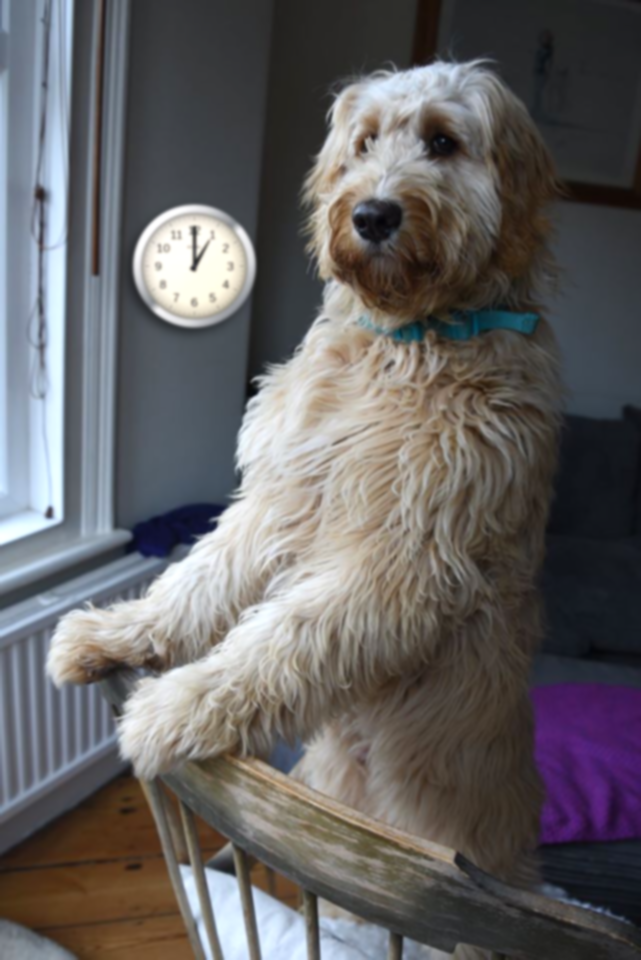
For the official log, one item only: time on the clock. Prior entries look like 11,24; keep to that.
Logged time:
1,00
